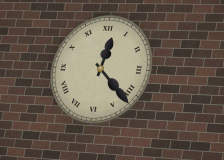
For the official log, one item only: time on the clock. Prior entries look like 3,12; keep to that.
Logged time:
12,22
